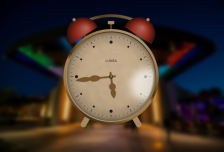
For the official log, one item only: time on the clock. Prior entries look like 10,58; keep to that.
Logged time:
5,44
